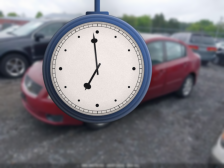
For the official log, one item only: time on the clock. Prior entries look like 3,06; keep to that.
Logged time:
6,59
